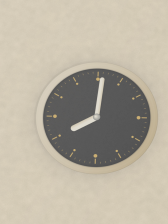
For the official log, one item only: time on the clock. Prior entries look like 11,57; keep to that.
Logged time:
8,01
